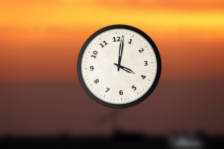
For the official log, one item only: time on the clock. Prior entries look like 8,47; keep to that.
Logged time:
4,02
